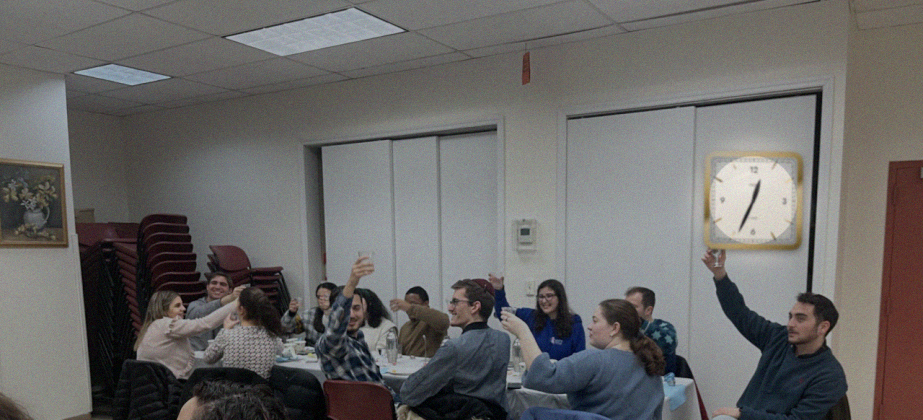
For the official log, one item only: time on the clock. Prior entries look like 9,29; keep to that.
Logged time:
12,34
